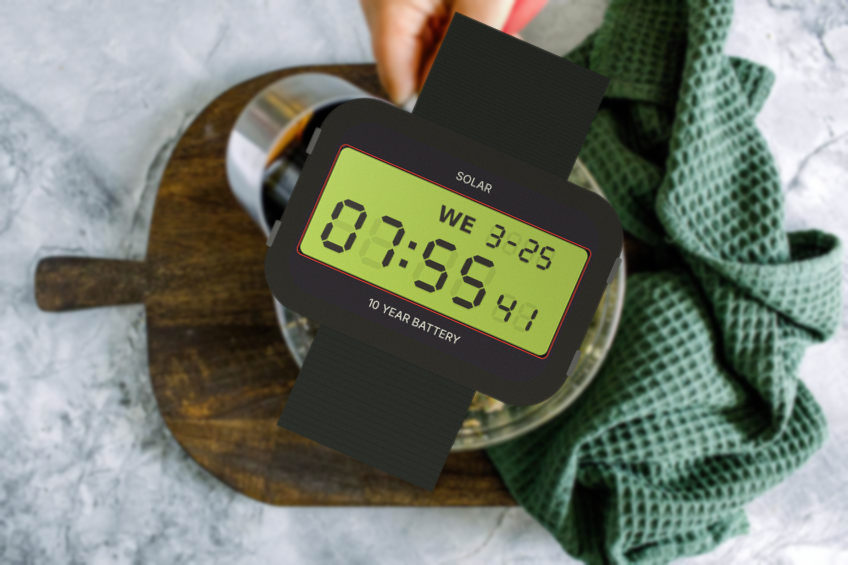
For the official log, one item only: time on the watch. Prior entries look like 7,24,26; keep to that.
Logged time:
7,55,41
